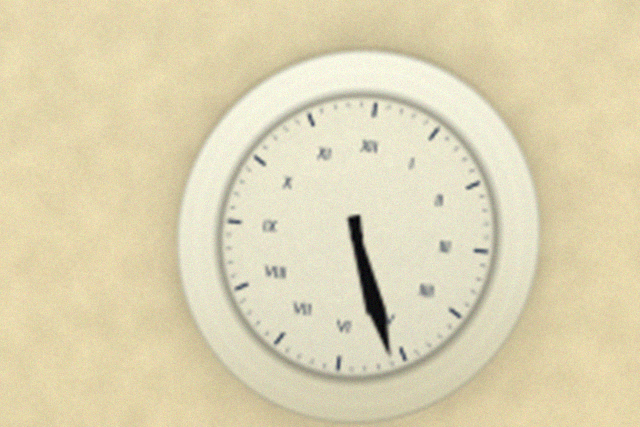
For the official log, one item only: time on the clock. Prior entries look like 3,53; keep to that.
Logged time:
5,26
